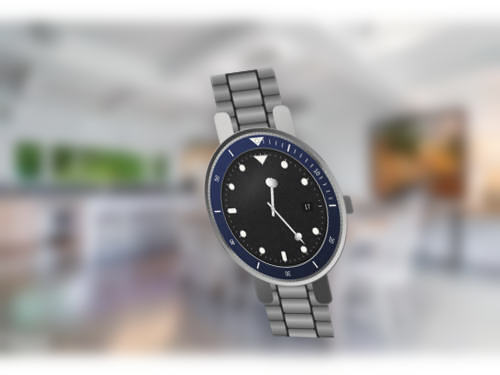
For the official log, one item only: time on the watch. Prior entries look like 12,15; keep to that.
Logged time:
12,24
